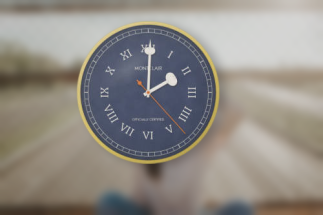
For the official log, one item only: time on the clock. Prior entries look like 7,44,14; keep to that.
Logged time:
2,00,23
